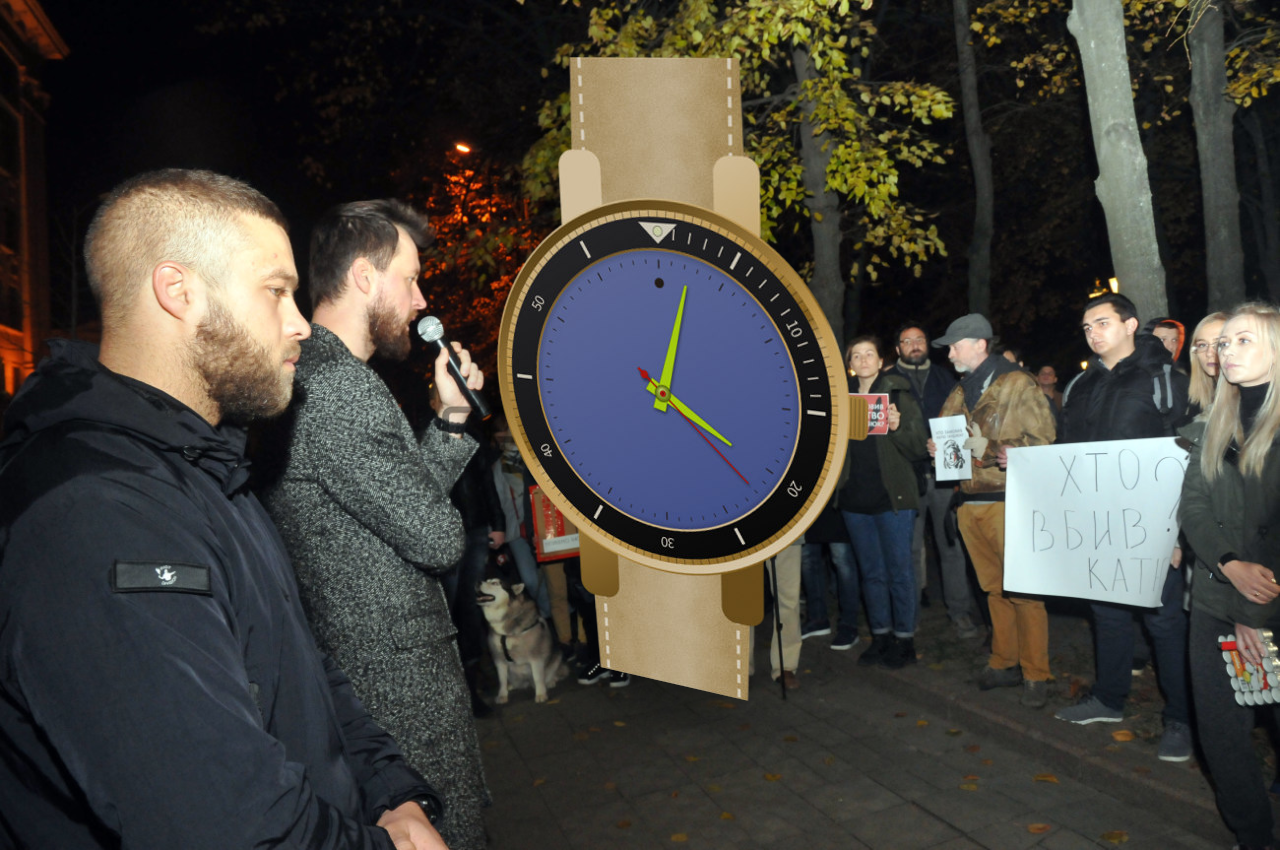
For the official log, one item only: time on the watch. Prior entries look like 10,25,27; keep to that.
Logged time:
4,02,22
